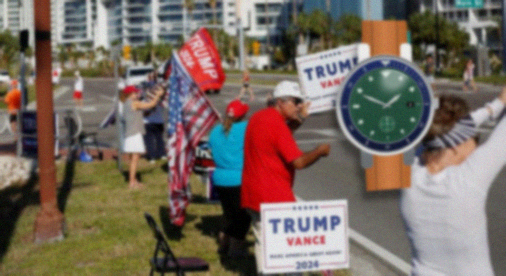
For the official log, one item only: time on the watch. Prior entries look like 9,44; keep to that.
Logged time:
1,49
